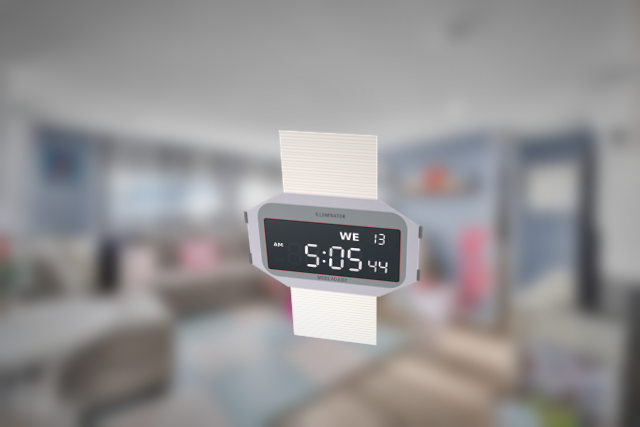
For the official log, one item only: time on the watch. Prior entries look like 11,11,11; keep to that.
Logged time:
5,05,44
